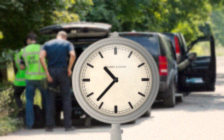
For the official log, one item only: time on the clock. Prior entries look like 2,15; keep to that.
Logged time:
10,37
